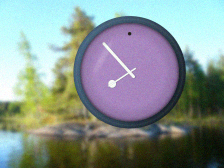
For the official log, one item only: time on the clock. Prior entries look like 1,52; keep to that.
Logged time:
7,53
